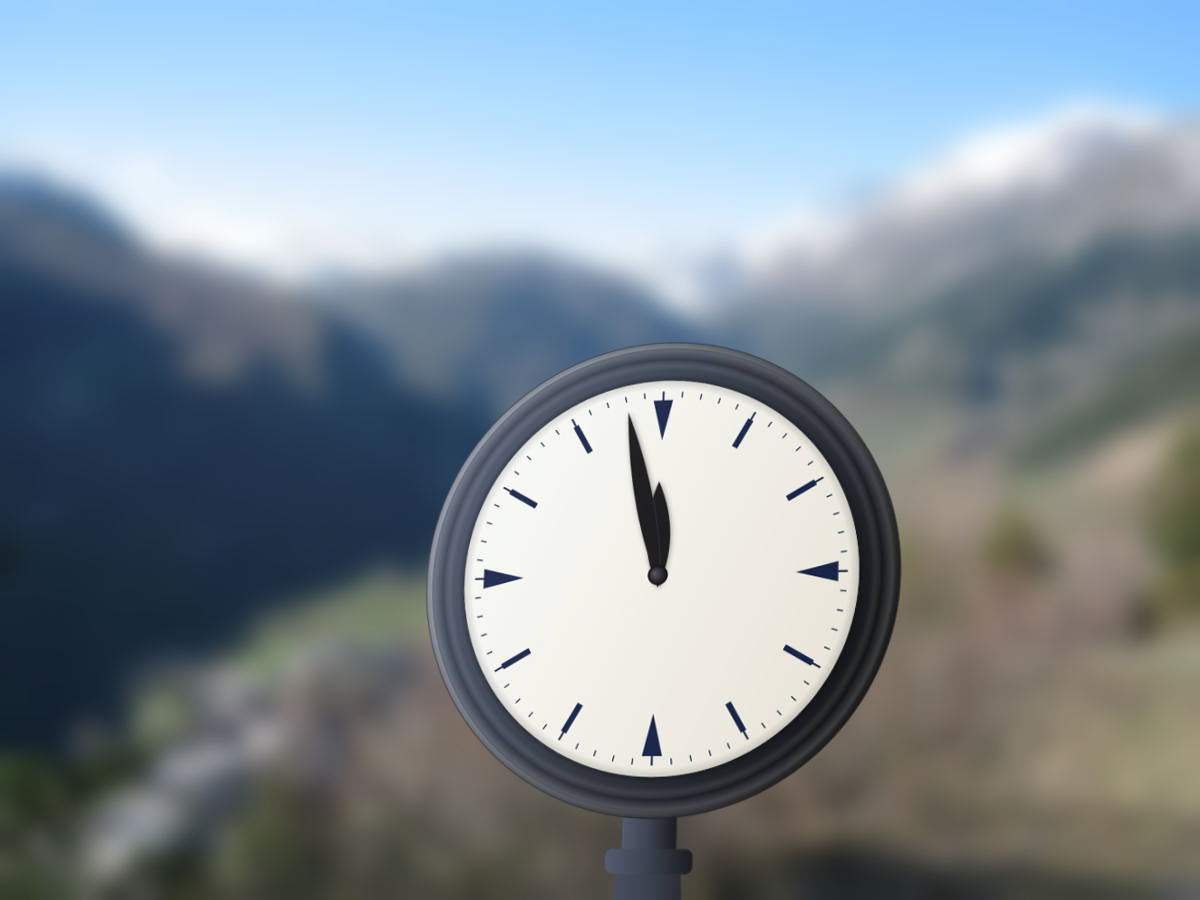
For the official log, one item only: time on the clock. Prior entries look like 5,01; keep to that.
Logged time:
11,58
